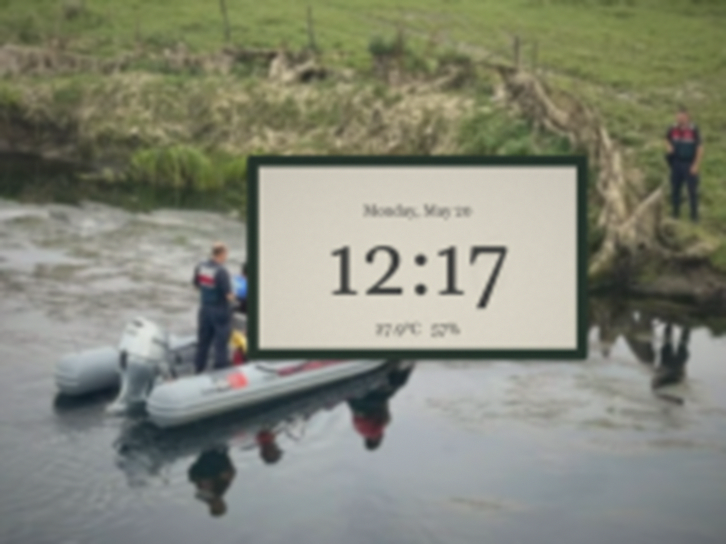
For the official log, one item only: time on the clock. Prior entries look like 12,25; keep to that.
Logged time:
12,17
